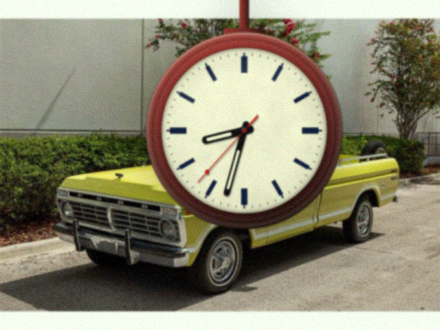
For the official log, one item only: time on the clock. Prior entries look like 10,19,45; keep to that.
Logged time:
8,32,37
